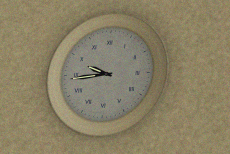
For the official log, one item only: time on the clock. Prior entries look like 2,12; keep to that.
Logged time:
9,44
